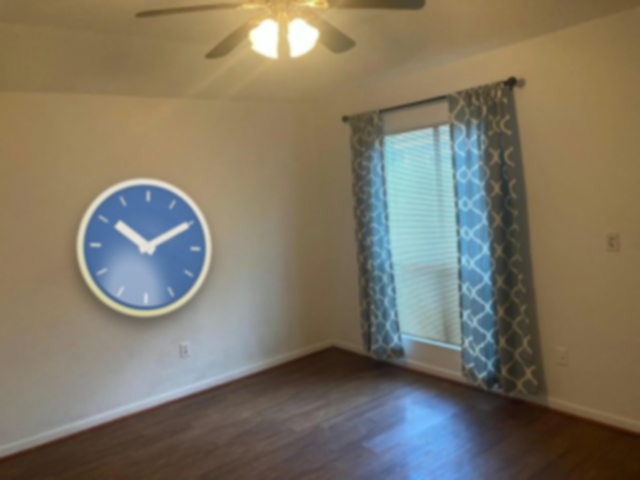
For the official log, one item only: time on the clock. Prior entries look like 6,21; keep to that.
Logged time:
10,10
